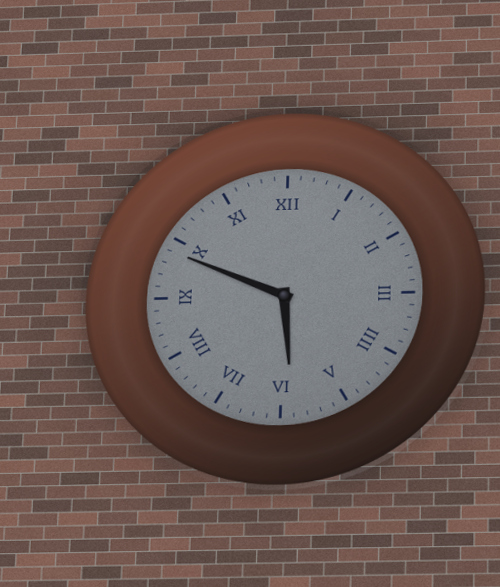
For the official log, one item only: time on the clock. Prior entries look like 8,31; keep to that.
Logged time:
5,49
